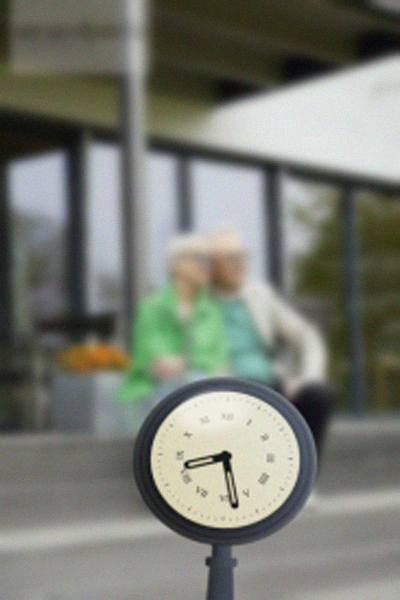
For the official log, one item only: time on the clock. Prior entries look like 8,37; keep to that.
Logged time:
8,28
